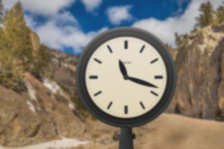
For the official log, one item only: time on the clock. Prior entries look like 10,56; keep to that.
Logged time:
11,18
